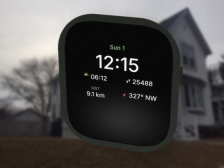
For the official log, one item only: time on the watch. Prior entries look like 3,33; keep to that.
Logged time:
12,15
